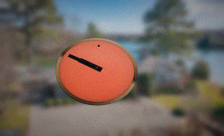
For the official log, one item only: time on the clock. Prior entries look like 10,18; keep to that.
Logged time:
9,49
